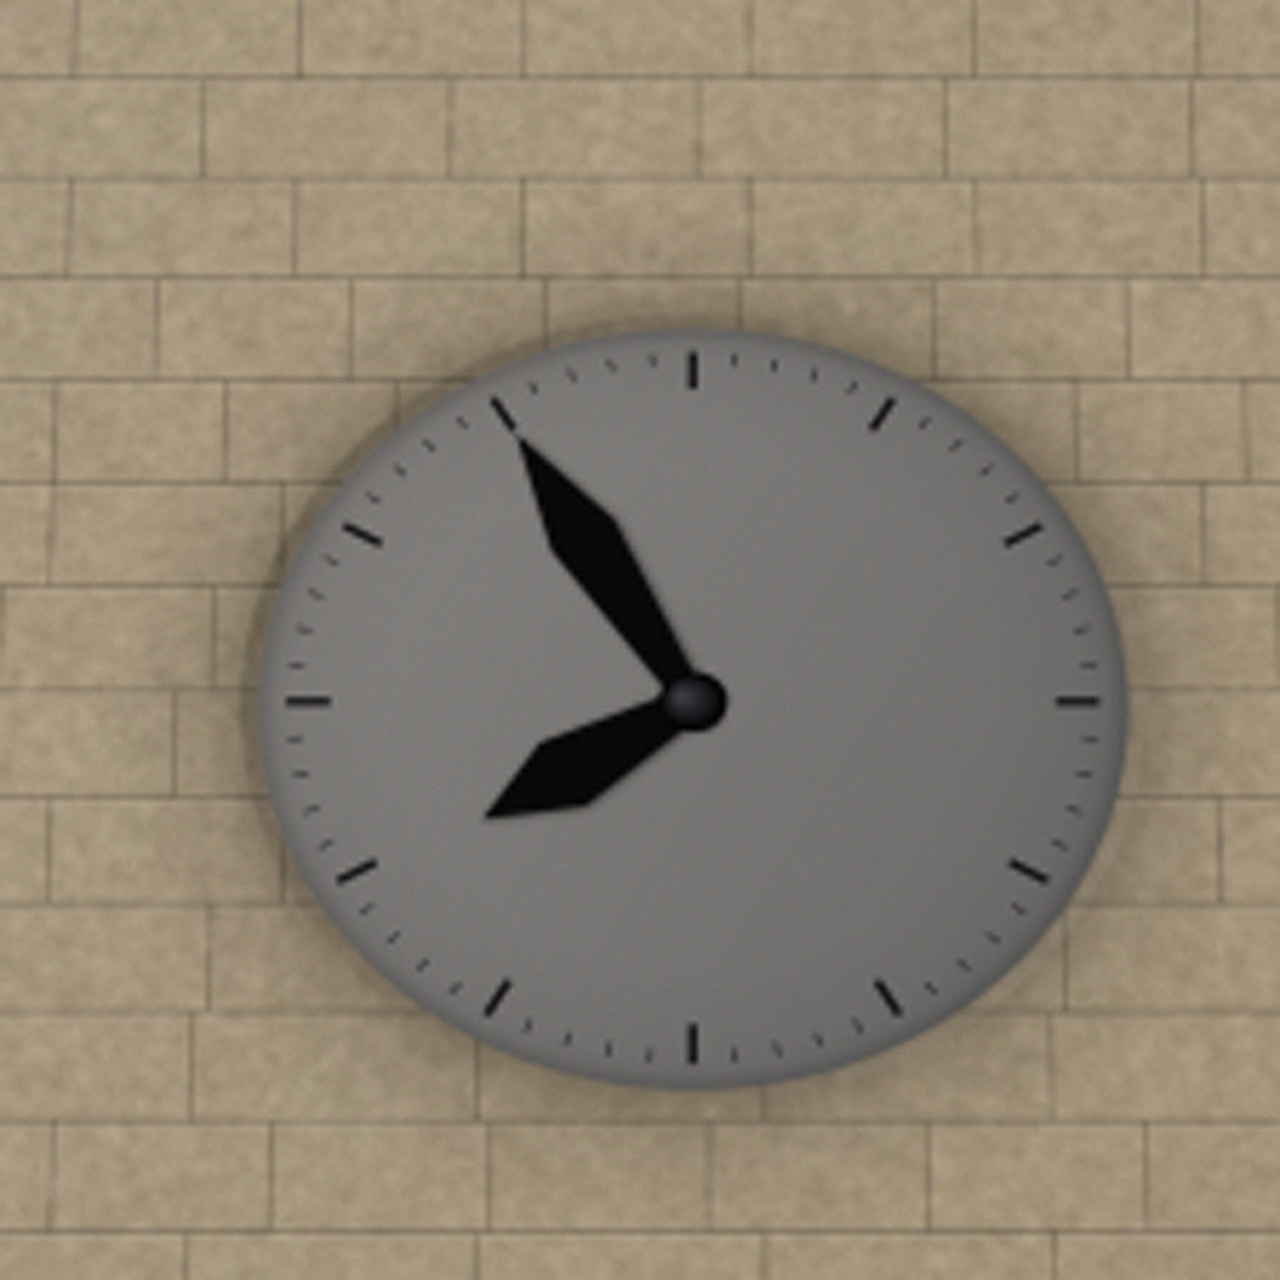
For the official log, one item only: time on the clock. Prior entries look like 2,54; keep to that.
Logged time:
7,55
